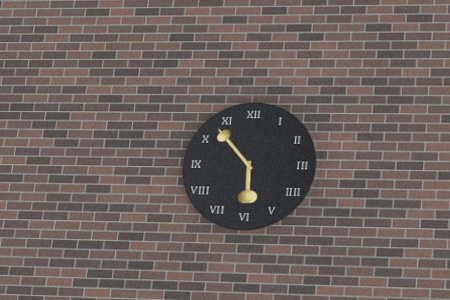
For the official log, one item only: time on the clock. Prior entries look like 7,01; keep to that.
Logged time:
5,53
